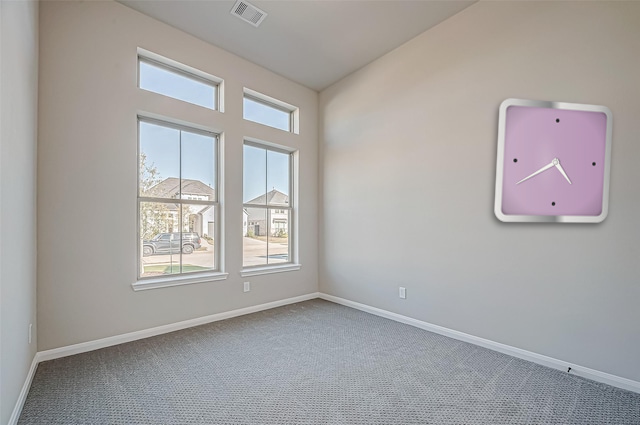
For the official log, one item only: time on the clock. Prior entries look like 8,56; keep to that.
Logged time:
4,40
